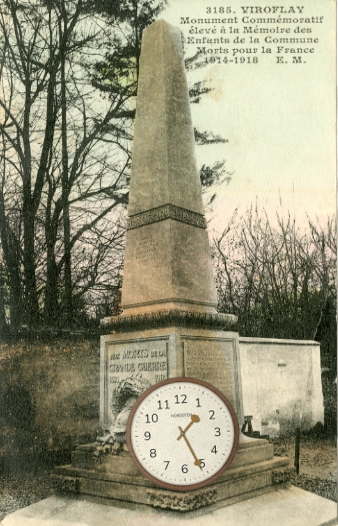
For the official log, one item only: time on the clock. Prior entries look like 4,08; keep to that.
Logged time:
1,26
